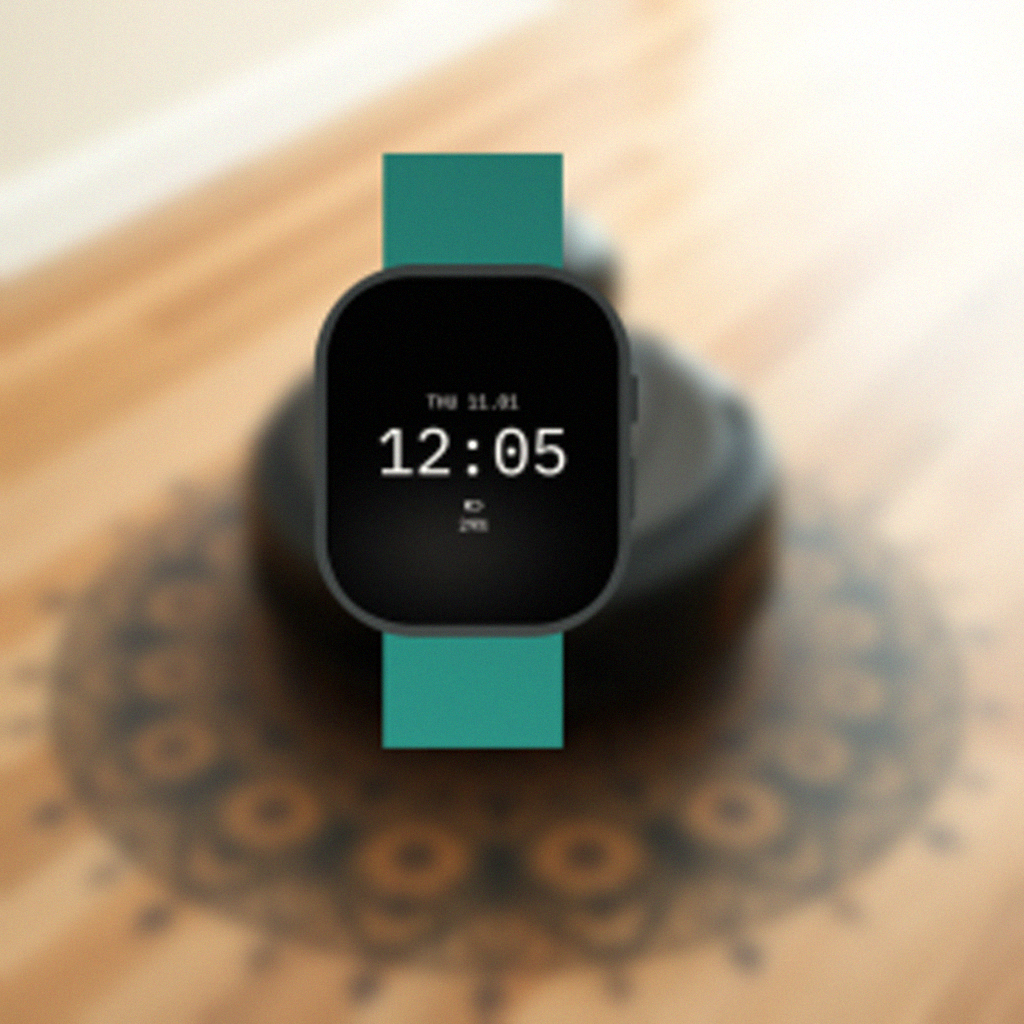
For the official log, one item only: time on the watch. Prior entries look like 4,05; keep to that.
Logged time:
12,05
